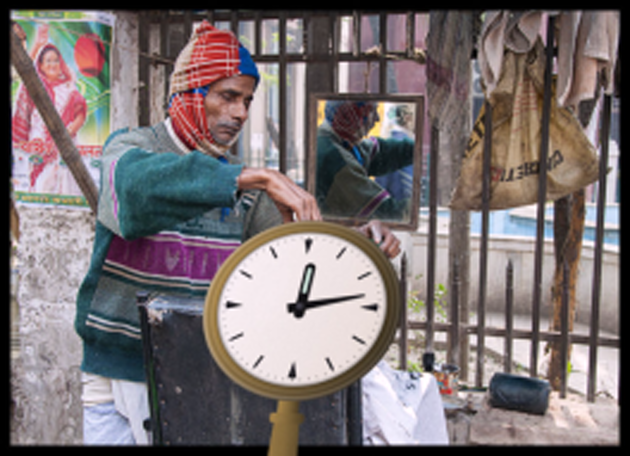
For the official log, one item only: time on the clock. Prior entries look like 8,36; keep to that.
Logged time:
12,13
